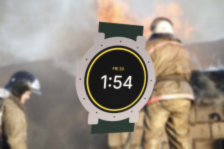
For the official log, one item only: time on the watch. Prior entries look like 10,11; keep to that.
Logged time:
1,54
